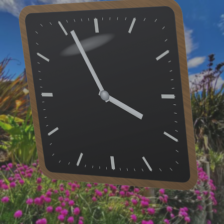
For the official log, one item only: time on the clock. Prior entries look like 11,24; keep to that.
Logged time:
3,56
